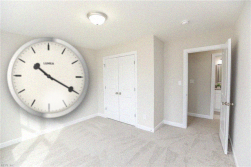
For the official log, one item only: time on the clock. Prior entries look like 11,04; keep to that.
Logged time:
10,20
